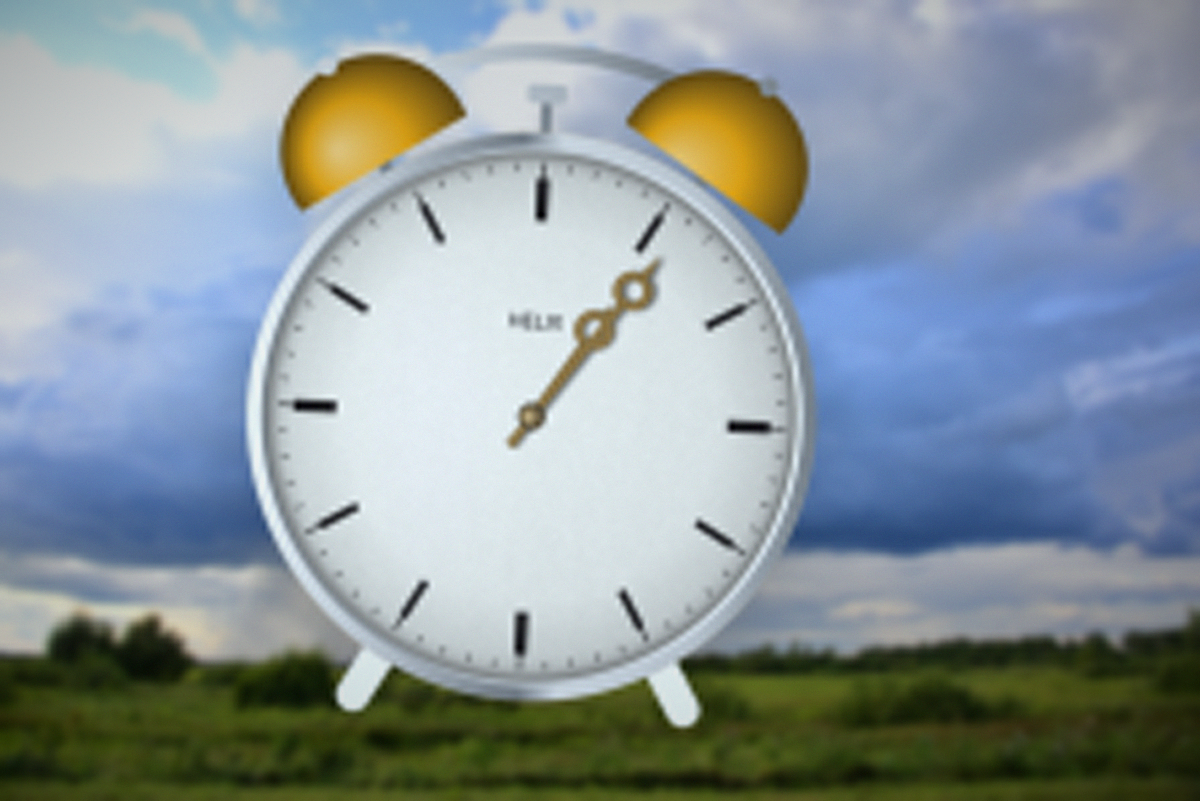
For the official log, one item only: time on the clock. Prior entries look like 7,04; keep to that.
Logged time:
1,06
